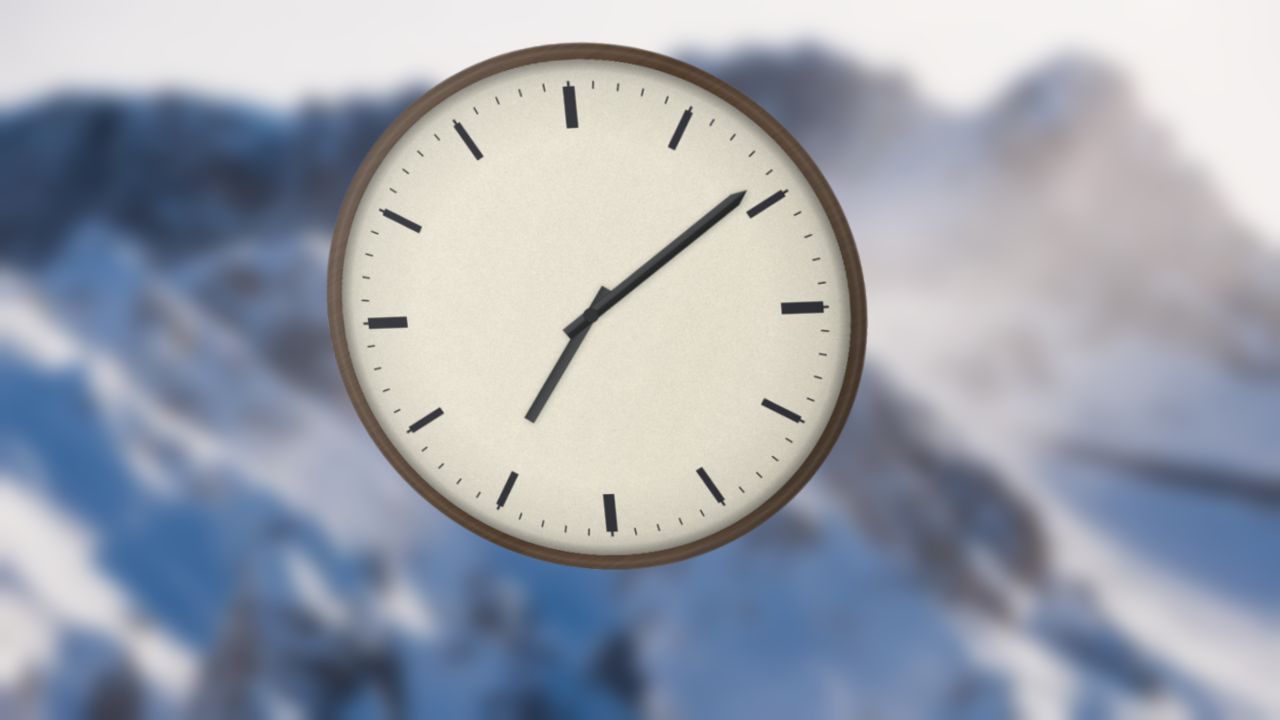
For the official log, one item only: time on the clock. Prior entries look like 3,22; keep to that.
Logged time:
7,09
